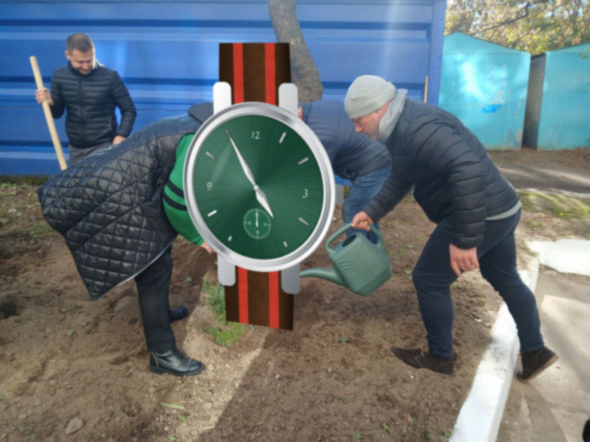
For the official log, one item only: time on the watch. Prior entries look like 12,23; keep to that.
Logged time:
4,55
